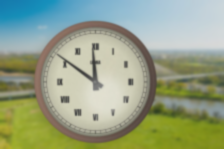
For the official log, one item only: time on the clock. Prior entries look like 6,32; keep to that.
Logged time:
11,51
